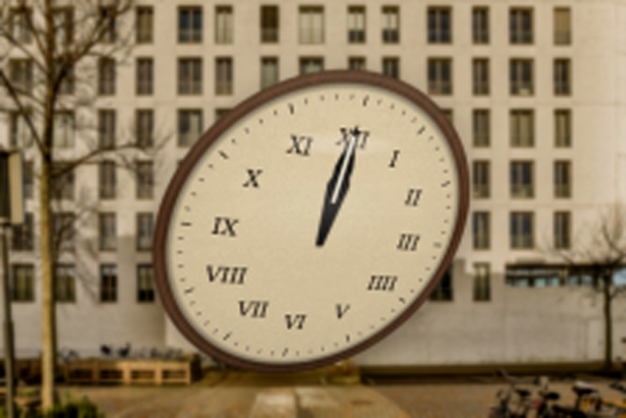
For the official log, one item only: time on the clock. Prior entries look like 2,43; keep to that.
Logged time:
12,00
